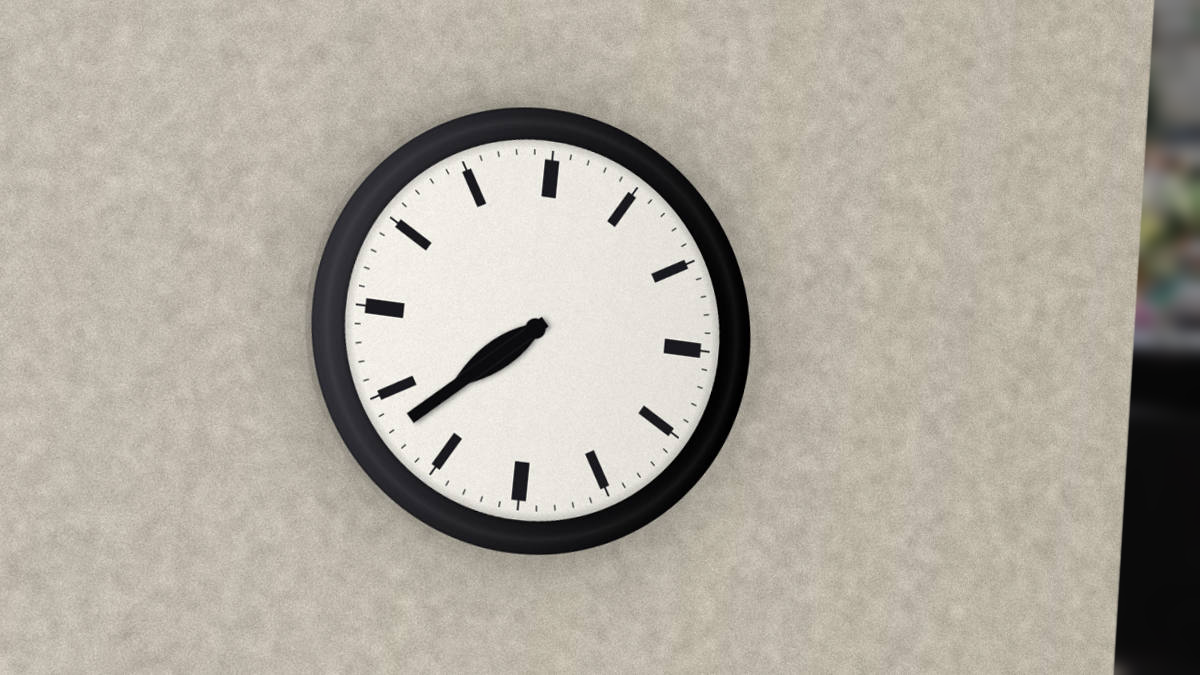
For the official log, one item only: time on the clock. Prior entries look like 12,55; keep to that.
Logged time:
7,38
